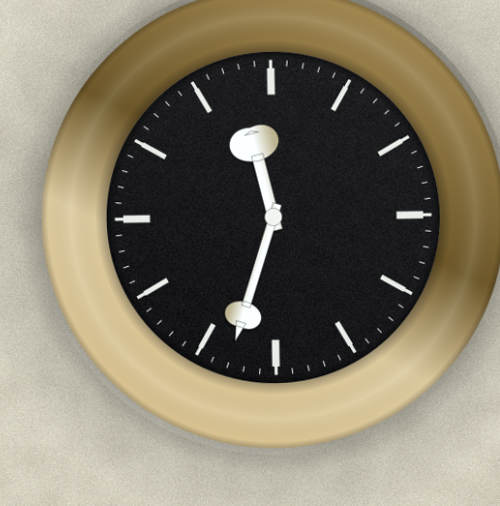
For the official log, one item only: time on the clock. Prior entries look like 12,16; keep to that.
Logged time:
11,33
